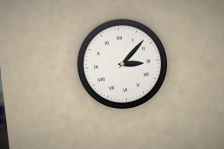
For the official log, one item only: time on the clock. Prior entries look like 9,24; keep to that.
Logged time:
3,08
